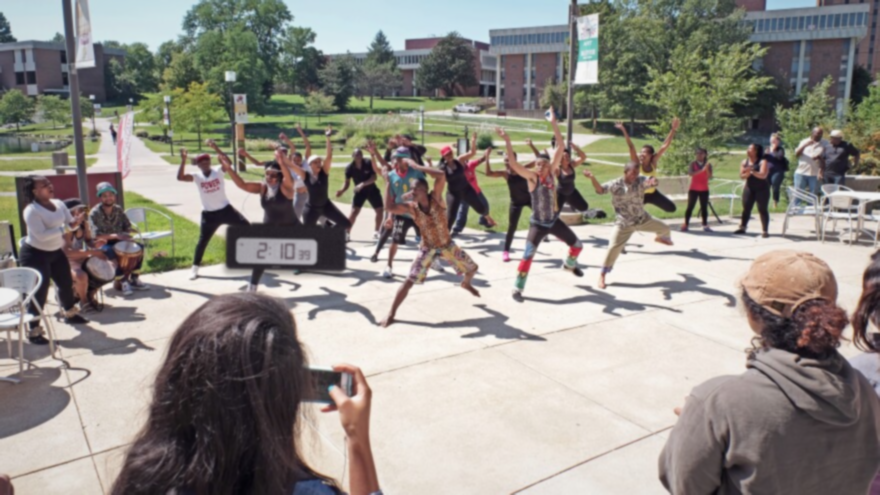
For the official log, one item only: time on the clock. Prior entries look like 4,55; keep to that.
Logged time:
2,10
